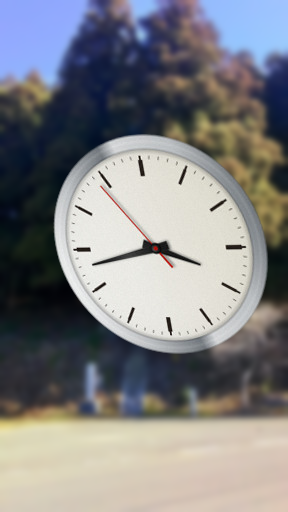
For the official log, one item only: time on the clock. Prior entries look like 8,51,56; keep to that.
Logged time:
3,42,54
